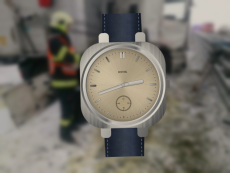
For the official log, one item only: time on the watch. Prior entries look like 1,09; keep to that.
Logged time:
2,42
